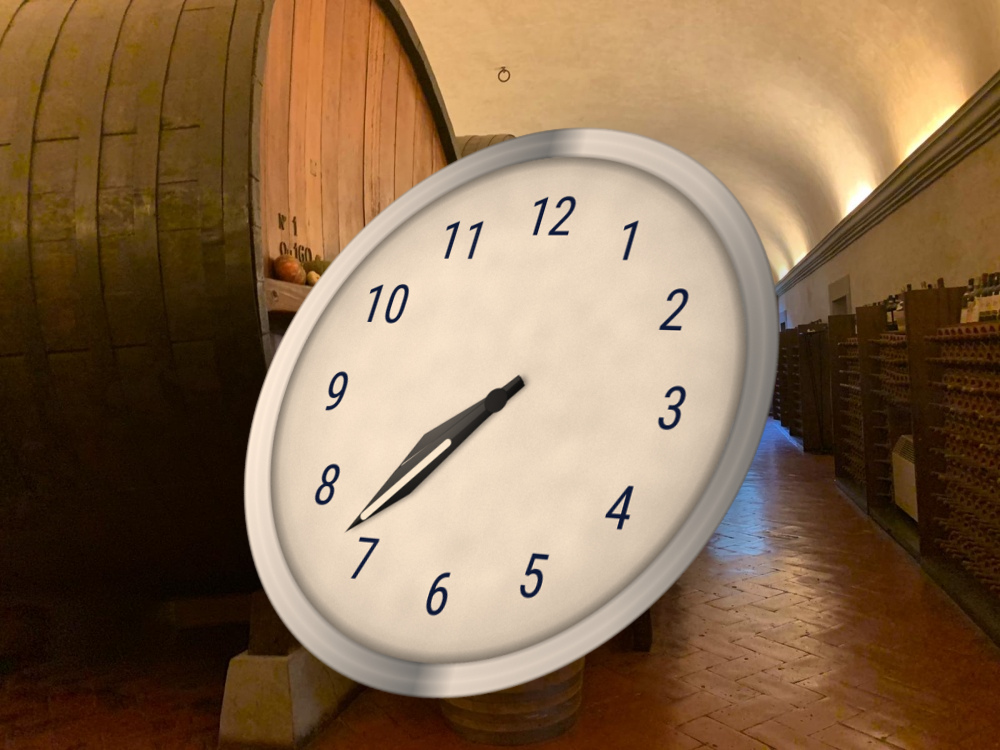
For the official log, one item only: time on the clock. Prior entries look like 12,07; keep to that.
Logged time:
7,37
